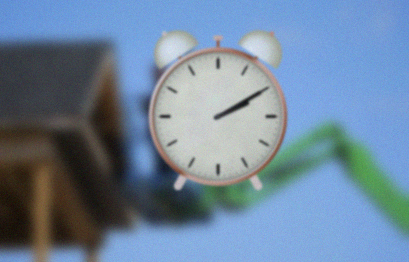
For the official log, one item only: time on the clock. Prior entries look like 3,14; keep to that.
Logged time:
2,10
